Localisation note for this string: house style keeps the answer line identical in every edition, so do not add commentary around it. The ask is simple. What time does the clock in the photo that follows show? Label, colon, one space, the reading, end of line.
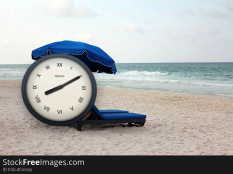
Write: 8:10
